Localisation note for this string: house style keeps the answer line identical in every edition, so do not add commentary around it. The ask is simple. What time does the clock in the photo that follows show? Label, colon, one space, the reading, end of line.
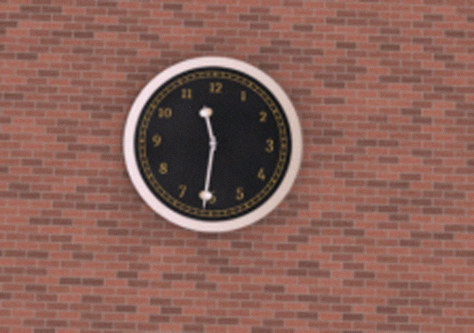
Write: 11:31
